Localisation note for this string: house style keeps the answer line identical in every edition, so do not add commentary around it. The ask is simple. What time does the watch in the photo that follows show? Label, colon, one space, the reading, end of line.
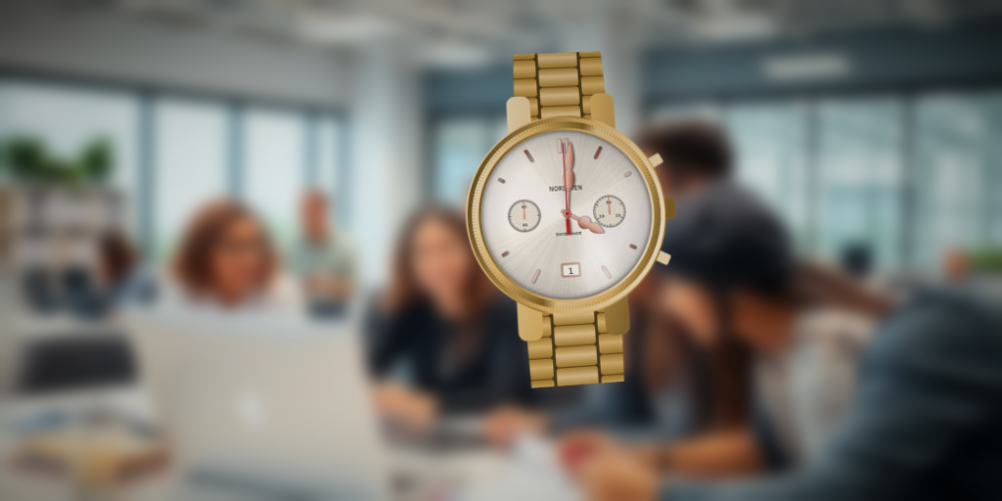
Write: 4:01
